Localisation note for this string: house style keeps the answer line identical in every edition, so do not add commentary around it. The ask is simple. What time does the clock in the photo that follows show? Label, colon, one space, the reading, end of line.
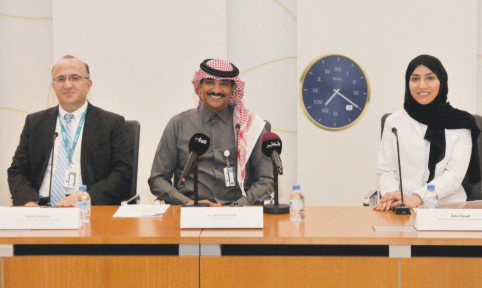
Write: 7:20
